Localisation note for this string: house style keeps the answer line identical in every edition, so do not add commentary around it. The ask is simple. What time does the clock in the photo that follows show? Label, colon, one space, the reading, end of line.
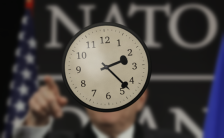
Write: 2:23
